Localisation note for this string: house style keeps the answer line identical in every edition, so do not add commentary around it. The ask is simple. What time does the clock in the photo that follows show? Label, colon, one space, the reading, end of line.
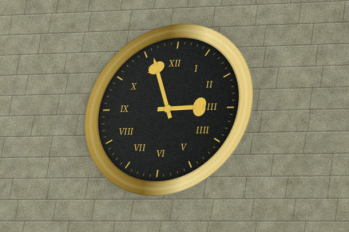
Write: 2:56
